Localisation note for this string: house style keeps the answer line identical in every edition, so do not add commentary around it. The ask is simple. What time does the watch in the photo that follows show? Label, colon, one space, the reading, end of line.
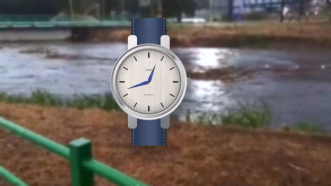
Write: 12:42
